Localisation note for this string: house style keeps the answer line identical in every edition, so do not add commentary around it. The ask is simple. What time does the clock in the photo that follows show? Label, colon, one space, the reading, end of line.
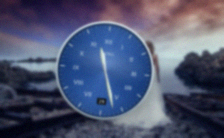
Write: 11:27
